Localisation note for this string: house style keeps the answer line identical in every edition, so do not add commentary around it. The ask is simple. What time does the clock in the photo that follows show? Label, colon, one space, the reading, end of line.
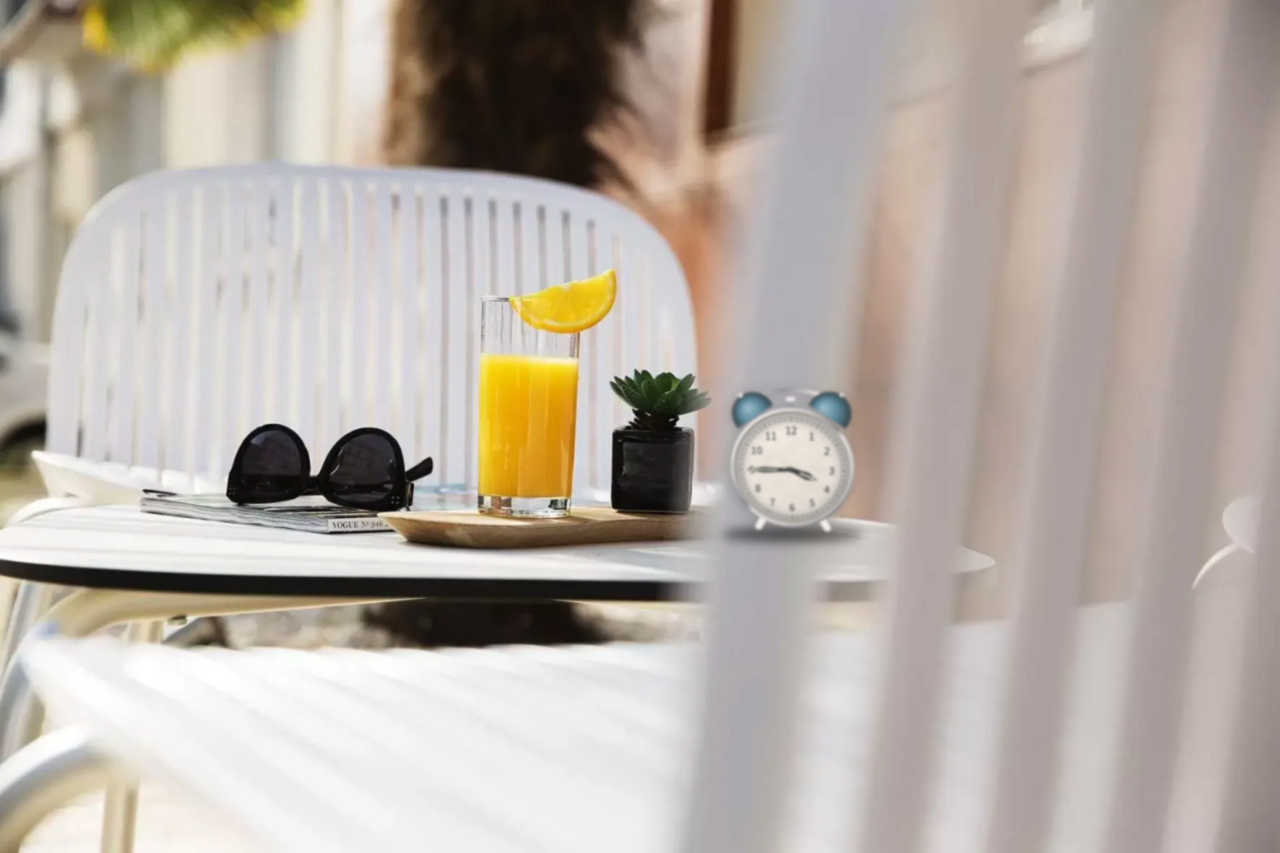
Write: 3:45
